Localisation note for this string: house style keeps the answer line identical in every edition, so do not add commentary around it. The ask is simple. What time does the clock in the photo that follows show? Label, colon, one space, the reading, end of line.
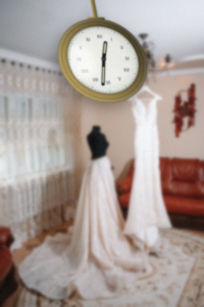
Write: 12:32
